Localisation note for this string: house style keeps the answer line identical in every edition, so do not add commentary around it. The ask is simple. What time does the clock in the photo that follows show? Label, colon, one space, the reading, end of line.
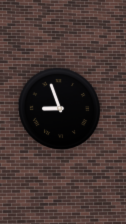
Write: 8:57
